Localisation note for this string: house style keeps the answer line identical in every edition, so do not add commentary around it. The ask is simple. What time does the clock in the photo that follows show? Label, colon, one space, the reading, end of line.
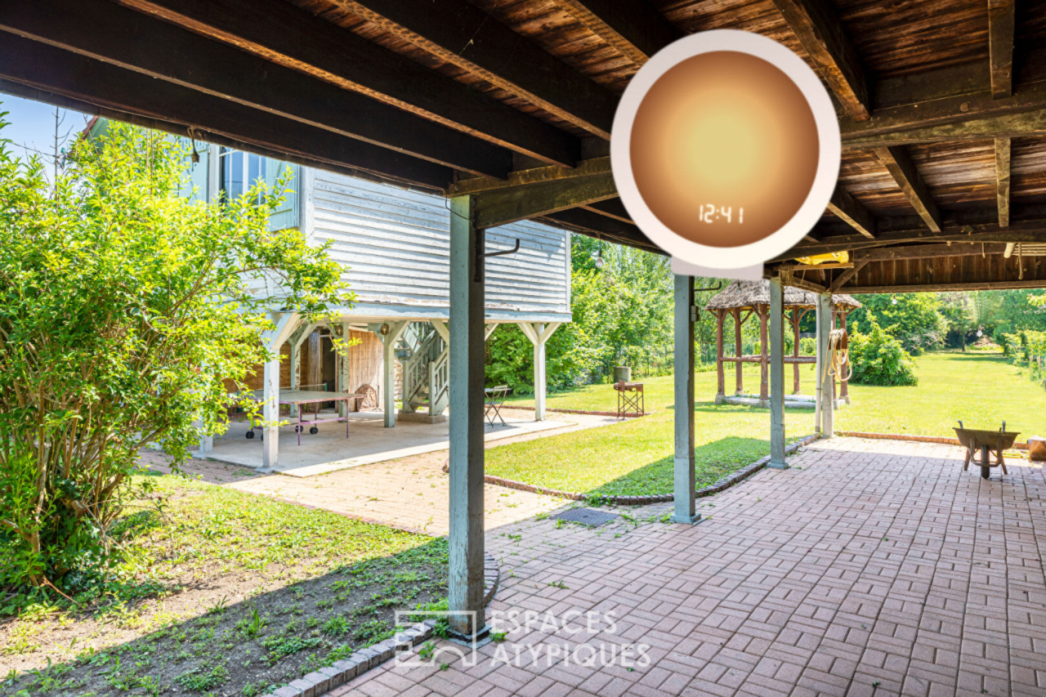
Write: 12:41
